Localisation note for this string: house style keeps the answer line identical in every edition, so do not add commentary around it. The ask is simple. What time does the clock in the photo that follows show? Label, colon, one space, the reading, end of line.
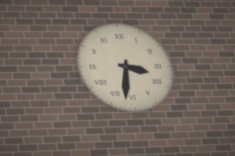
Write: 3:32
